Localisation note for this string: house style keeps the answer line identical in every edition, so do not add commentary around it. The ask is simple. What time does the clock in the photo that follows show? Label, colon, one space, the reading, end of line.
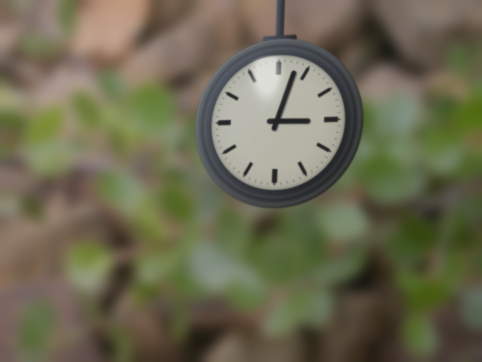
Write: 3:03
